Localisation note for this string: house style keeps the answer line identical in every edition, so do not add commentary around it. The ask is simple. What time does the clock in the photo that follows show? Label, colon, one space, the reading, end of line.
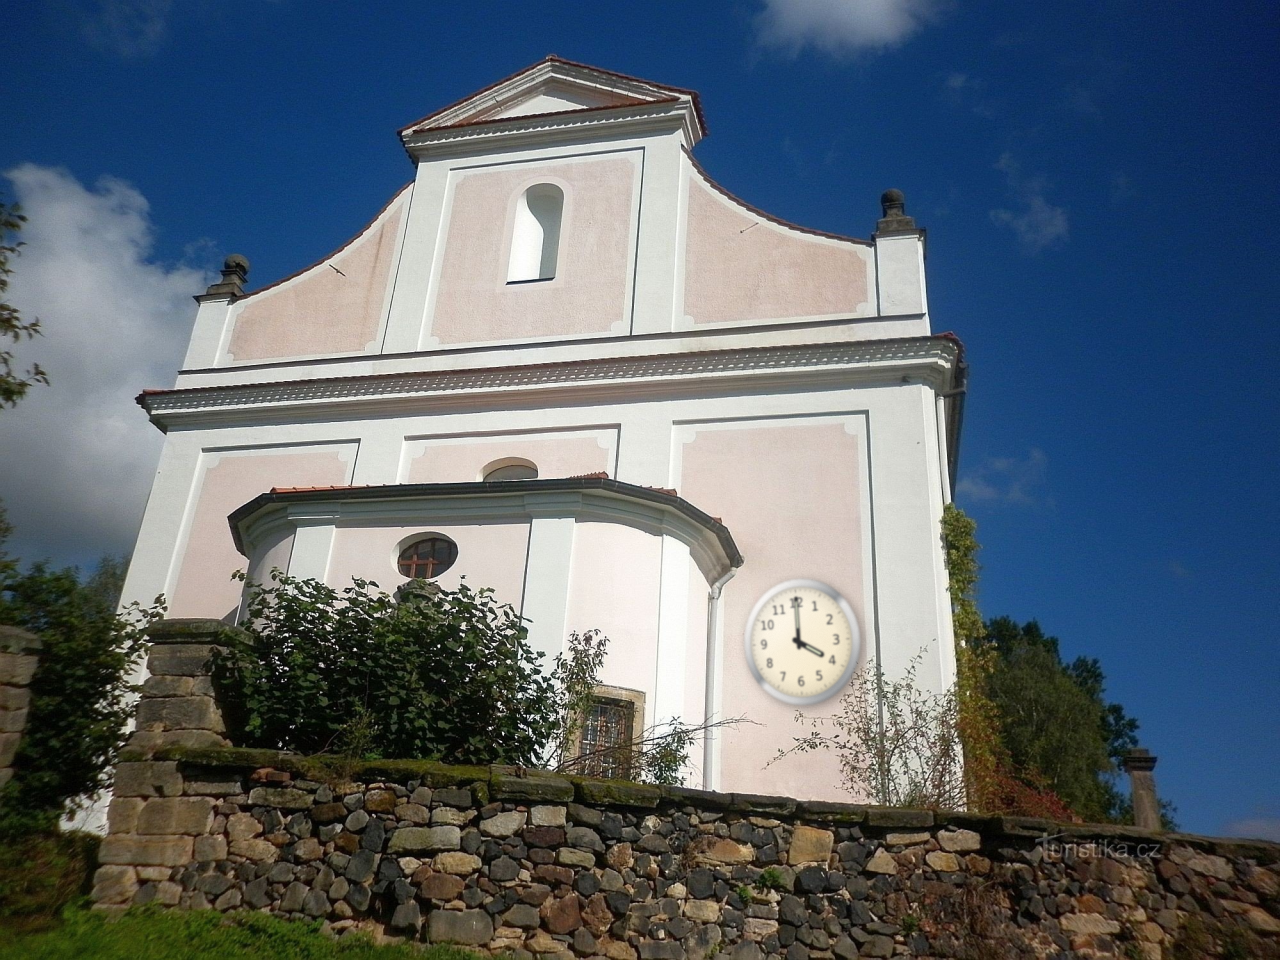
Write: 4:00
